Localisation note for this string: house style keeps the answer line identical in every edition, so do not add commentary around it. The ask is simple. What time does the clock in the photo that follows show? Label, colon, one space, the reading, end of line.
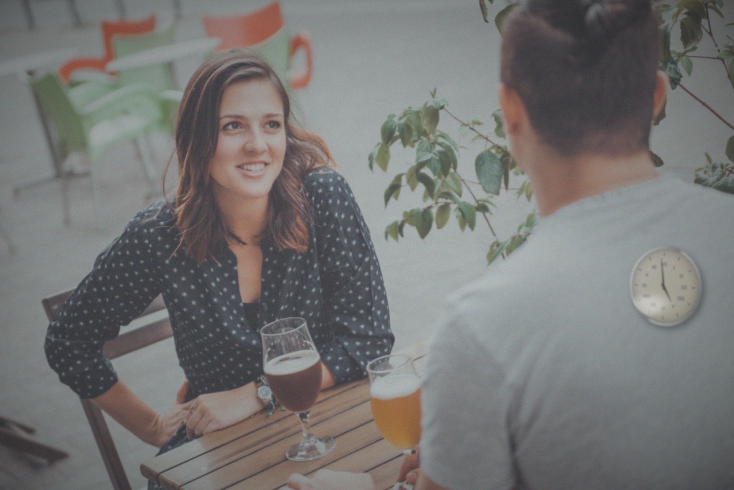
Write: 4:59
